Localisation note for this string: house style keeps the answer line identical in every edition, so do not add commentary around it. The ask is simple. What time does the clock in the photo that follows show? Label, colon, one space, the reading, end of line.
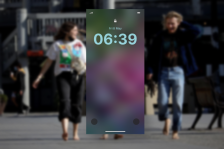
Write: 6:39
